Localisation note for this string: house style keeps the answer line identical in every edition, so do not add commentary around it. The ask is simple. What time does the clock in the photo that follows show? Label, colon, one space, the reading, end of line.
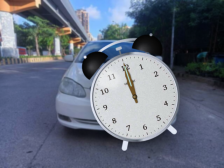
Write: 12:00
